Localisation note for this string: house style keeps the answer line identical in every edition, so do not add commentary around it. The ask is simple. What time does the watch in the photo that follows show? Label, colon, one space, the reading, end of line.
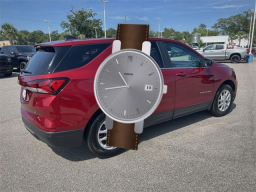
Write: 10:43
